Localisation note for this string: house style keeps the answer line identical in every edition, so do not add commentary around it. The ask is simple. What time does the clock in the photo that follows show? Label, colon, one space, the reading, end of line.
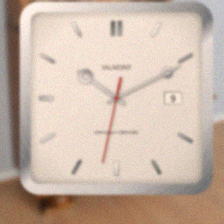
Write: 10:10:32
